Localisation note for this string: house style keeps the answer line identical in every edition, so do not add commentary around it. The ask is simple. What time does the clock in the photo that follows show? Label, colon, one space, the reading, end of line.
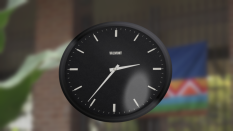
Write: 2:36
